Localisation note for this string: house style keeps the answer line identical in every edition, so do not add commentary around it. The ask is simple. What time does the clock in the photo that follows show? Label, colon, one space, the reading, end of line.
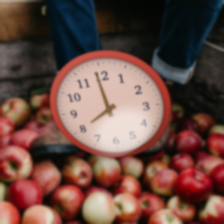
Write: 7:59
